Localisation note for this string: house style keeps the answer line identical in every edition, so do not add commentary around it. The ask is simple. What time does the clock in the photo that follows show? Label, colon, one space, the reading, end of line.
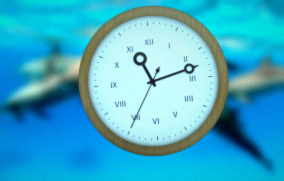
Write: 11:12:35
